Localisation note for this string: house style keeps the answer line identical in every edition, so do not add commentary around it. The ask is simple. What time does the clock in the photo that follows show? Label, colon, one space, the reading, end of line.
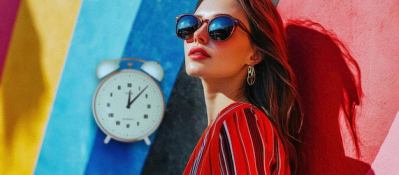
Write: 12:07
